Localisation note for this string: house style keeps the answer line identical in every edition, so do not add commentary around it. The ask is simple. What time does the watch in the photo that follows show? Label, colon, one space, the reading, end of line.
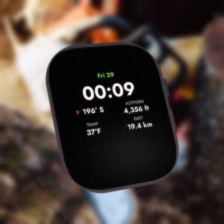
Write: 0:09
